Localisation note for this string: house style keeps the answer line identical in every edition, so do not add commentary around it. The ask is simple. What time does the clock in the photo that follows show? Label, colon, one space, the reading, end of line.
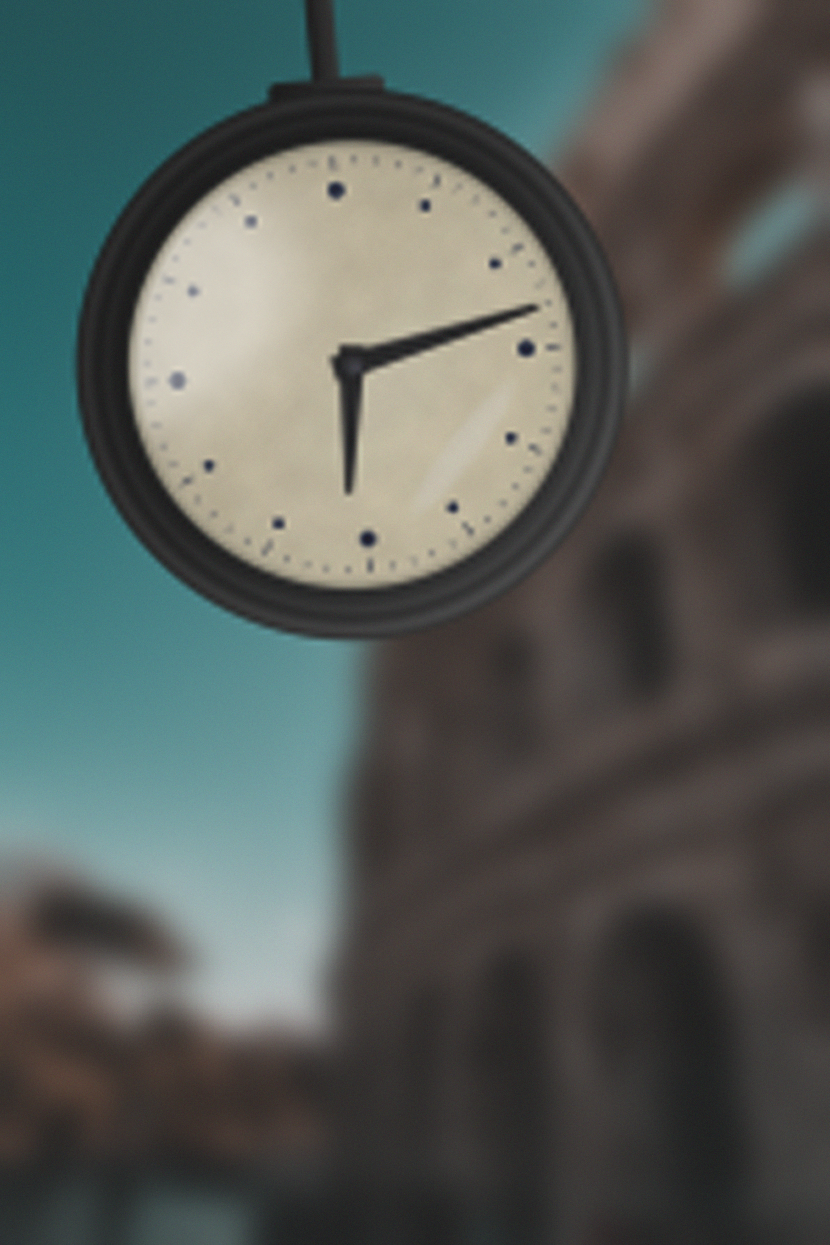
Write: 6:13
